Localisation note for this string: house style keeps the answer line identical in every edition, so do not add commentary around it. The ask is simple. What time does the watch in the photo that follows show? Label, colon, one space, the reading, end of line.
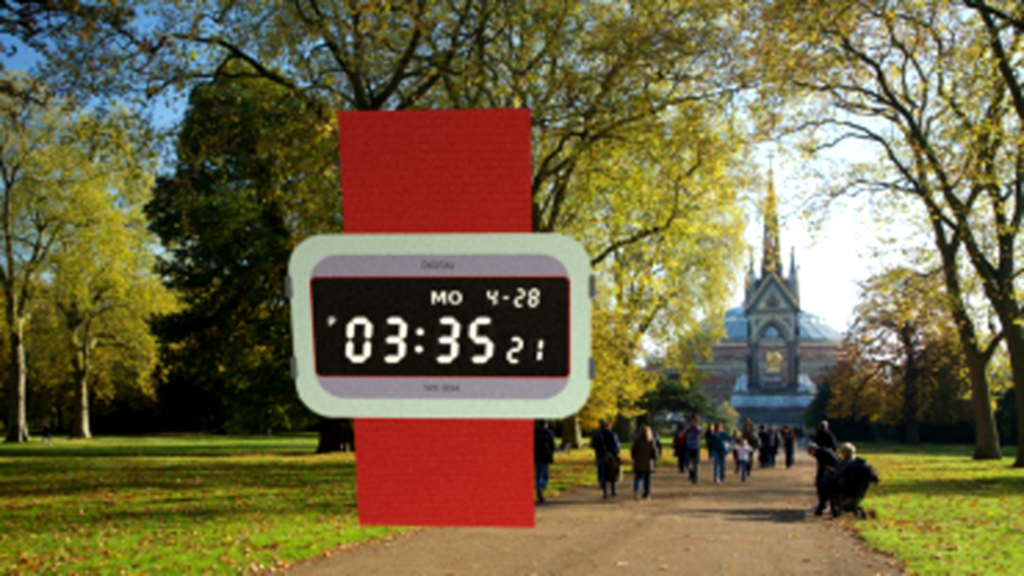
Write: 3:35:21
